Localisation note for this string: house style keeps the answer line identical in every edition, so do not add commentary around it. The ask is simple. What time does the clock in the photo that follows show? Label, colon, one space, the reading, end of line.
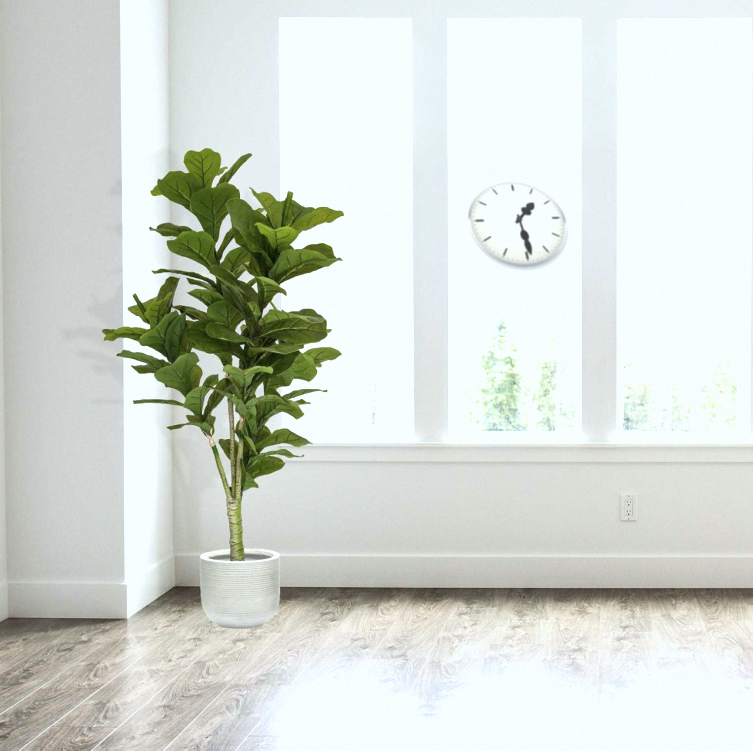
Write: 1:29
